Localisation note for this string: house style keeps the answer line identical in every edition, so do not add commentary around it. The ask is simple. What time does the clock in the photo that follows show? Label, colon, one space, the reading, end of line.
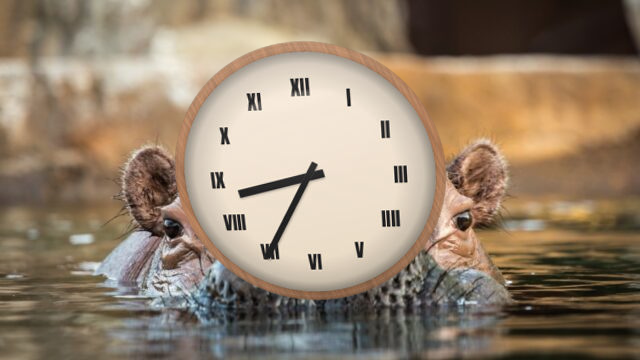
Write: 8:35
